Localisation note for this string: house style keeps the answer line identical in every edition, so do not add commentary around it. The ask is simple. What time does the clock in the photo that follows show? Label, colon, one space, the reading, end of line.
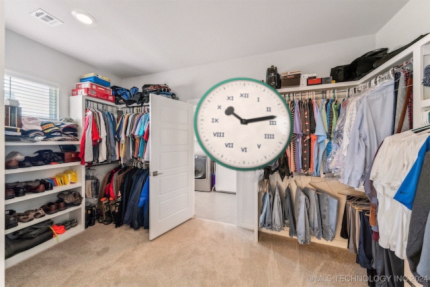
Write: 10:13
